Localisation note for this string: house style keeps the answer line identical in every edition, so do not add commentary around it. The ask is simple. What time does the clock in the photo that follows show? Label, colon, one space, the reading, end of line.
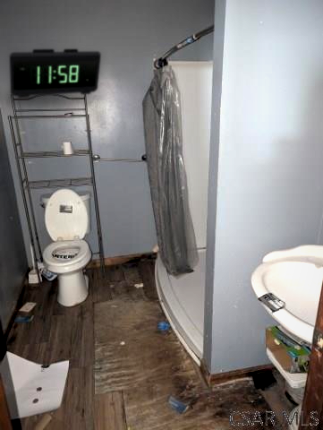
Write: 11:58
